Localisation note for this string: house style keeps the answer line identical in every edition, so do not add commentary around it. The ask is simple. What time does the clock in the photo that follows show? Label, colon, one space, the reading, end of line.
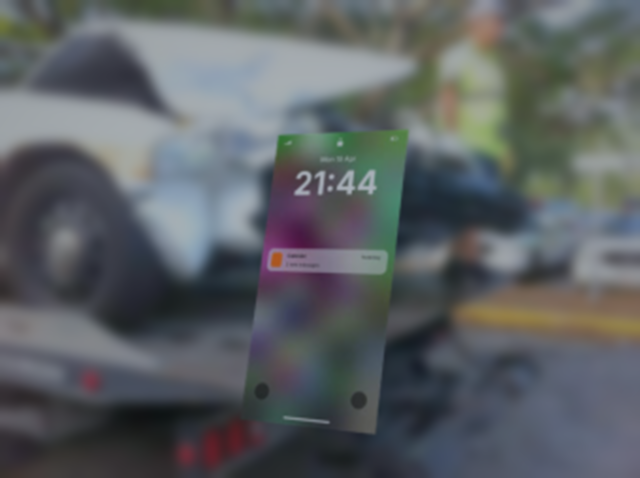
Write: 21:44
